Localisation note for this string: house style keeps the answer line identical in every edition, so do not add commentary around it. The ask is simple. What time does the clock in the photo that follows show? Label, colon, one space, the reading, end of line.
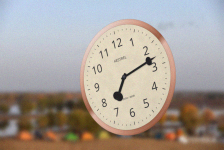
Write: 7:13
